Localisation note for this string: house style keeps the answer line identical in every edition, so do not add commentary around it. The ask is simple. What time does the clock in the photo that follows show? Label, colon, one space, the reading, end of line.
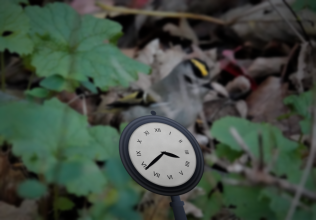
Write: 3:39
